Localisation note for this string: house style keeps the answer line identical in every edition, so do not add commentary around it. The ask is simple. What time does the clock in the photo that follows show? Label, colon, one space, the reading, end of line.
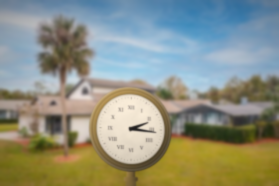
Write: 2:16
